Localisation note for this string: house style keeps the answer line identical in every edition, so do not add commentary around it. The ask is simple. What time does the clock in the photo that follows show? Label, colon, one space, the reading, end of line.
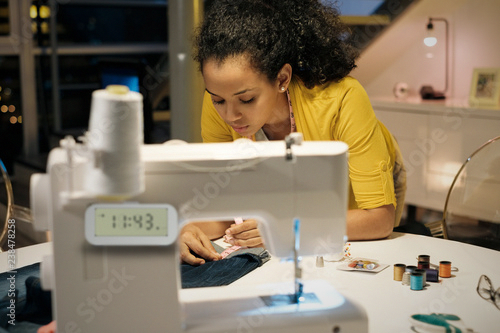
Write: 11:43
